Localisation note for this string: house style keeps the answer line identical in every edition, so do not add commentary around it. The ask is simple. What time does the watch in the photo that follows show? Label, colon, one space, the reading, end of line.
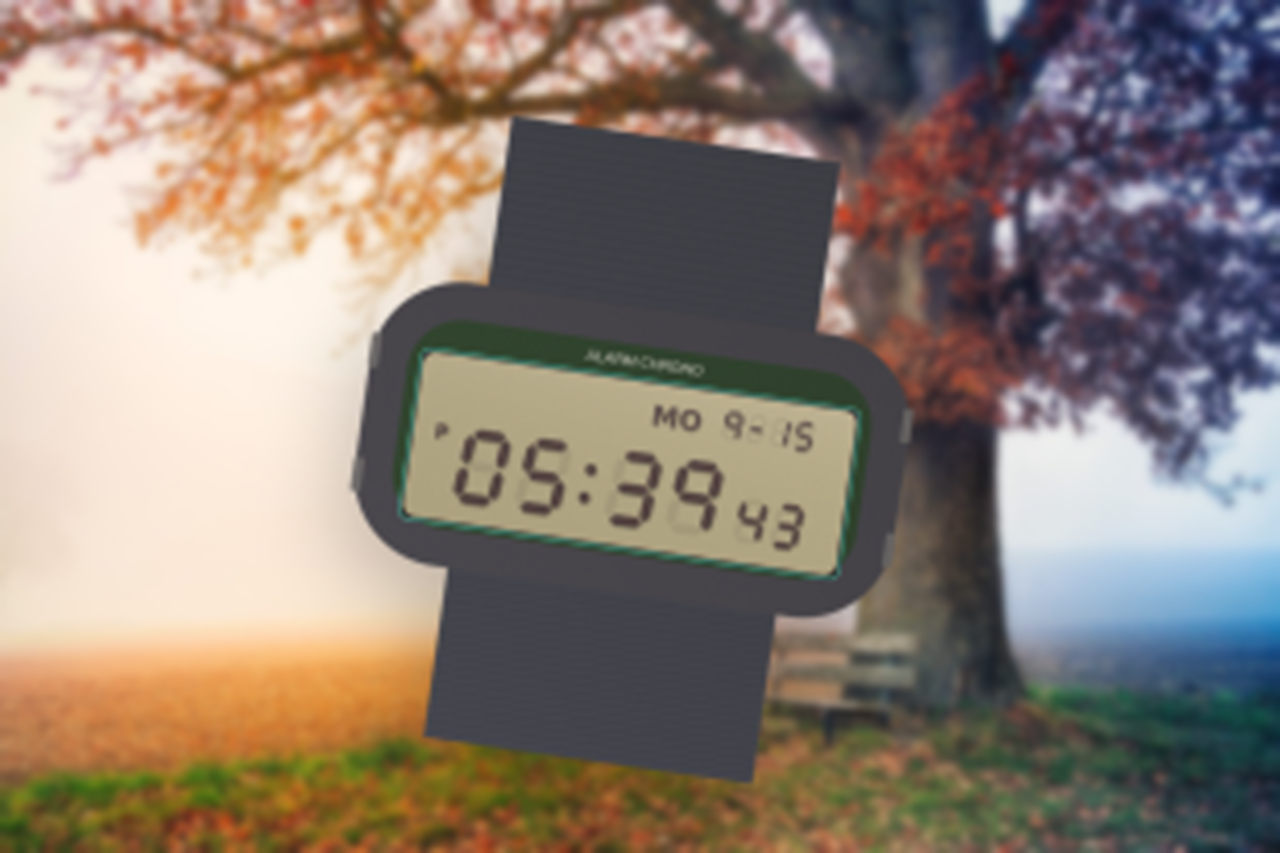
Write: 5:39:43
